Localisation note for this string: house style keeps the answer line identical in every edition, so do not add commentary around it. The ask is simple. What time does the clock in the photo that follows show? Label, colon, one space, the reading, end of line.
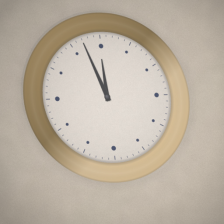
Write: 11:57
